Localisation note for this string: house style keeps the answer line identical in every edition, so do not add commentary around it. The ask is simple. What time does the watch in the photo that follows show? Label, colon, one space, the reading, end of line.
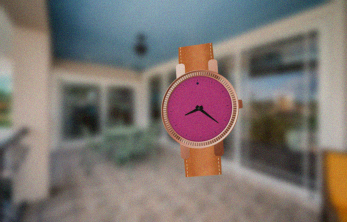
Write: 8:22
